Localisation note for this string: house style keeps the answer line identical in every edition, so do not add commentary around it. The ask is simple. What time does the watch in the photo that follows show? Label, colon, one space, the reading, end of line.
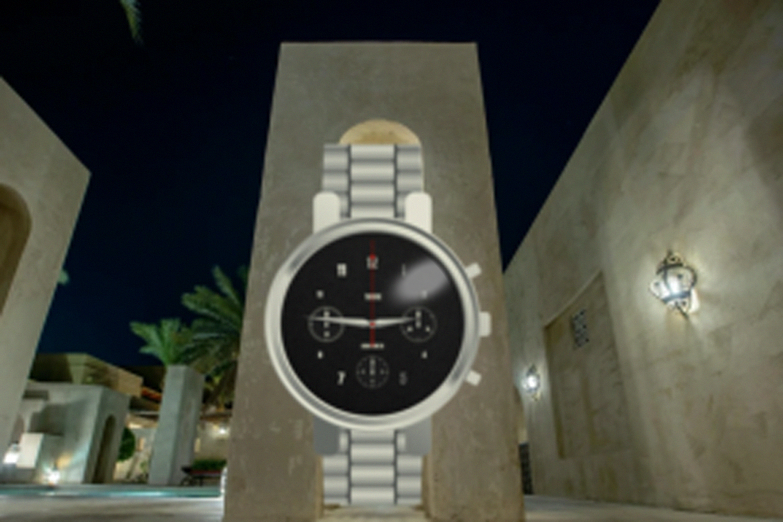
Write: 2:46
